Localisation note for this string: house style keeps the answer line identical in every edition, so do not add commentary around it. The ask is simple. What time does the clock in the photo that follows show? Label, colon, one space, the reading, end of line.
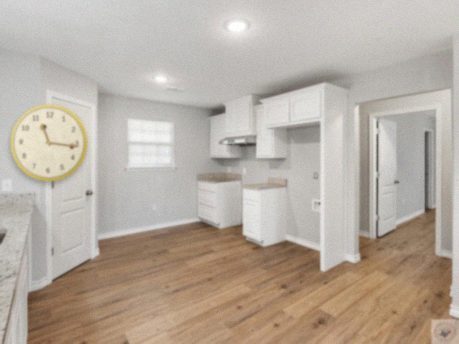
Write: 11:16
